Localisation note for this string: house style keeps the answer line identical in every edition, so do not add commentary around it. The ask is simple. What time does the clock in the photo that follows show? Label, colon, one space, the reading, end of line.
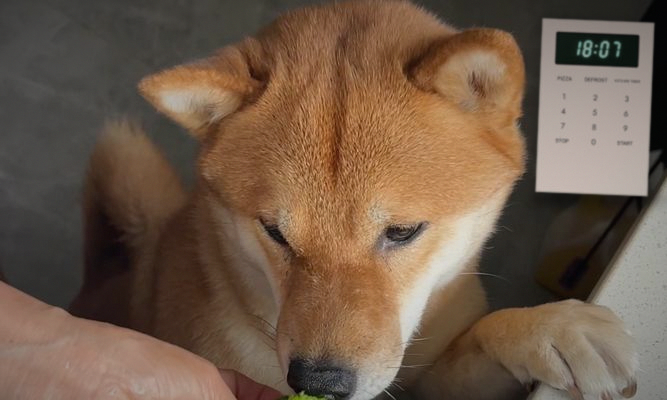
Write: 18:07
